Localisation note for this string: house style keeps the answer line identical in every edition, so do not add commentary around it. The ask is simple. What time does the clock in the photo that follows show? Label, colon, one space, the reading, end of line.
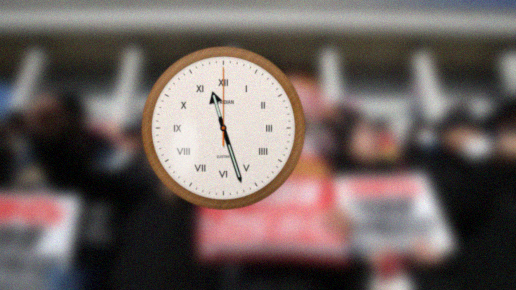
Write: 11:27:00
